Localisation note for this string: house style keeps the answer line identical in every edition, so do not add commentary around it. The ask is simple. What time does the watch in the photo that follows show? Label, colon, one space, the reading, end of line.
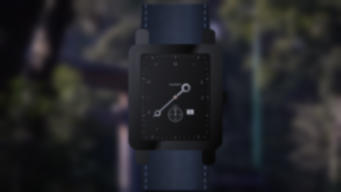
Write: 1:38
